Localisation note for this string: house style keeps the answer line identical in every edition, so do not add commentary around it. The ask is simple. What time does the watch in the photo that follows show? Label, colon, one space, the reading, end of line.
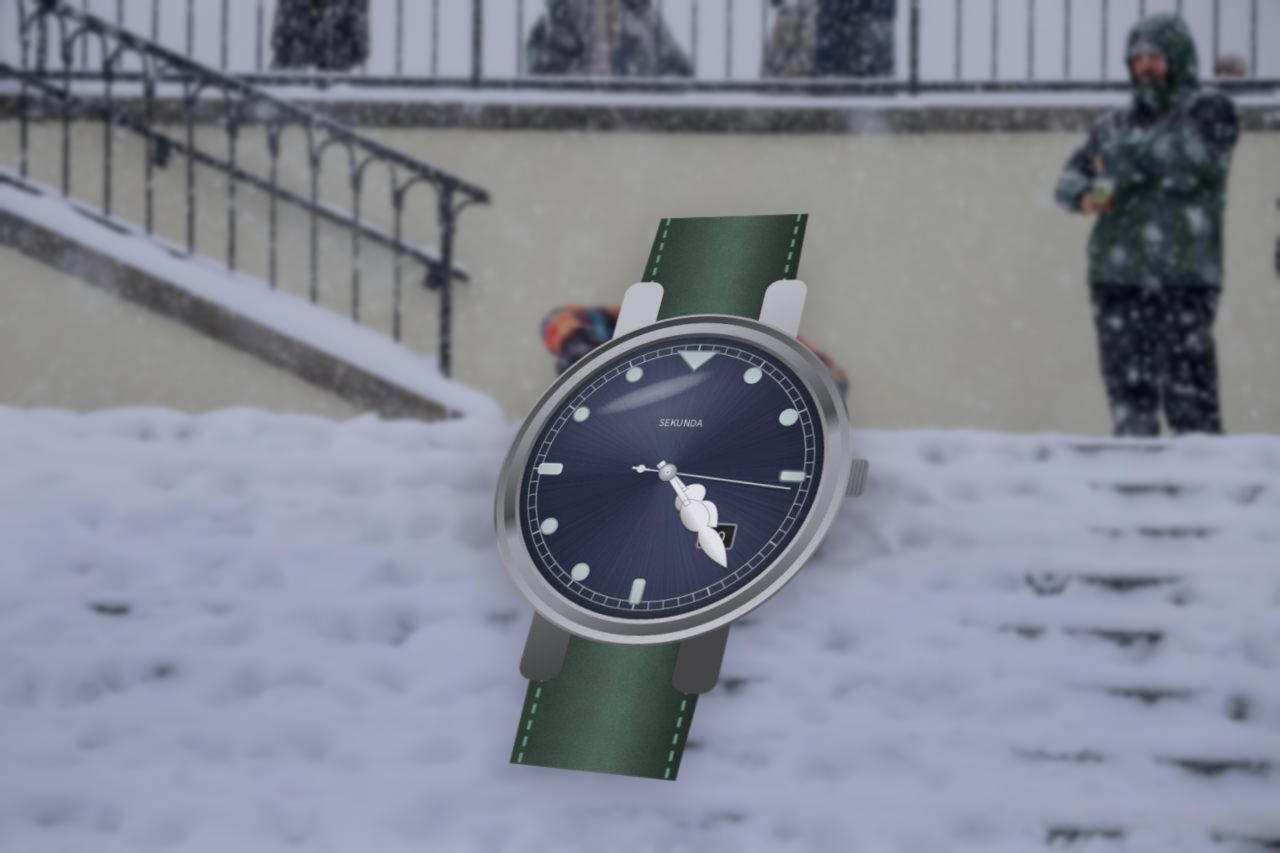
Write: 4:23:16
